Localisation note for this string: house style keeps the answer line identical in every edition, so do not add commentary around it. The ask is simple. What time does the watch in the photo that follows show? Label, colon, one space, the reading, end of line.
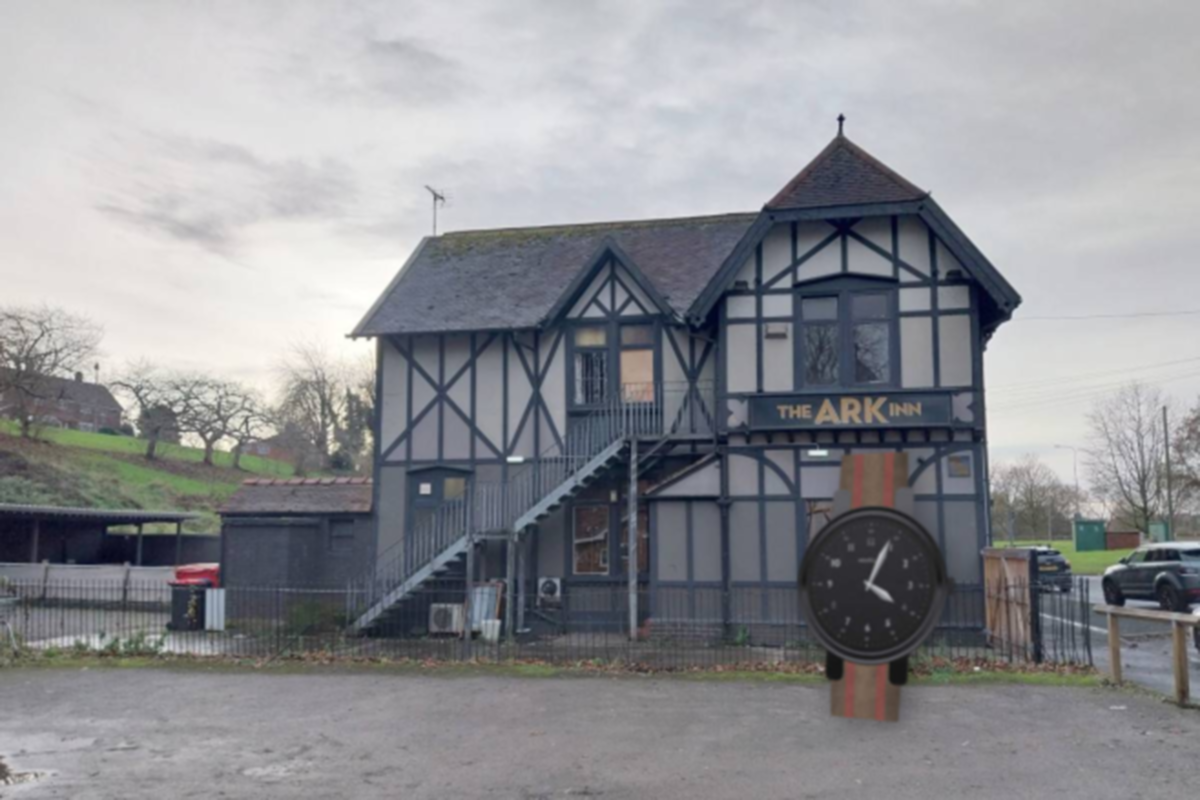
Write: 4:04
